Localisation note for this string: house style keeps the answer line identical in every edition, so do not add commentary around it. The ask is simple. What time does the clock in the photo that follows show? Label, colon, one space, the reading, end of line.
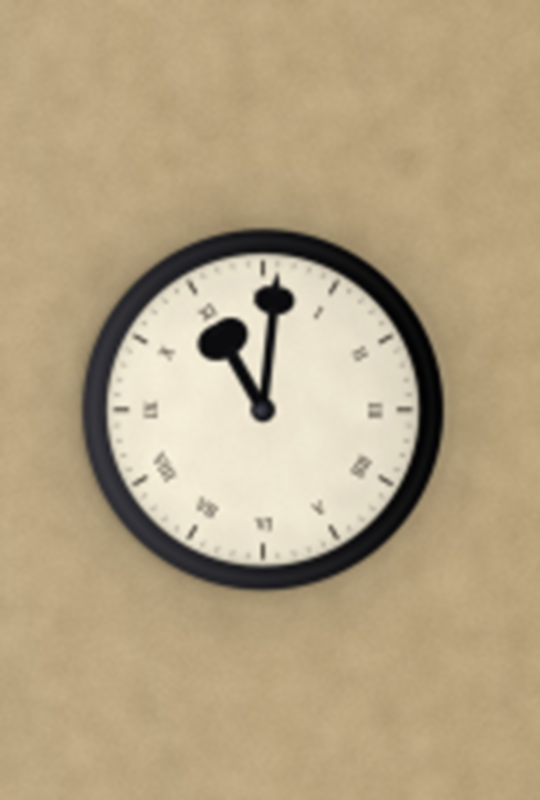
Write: 11:01
